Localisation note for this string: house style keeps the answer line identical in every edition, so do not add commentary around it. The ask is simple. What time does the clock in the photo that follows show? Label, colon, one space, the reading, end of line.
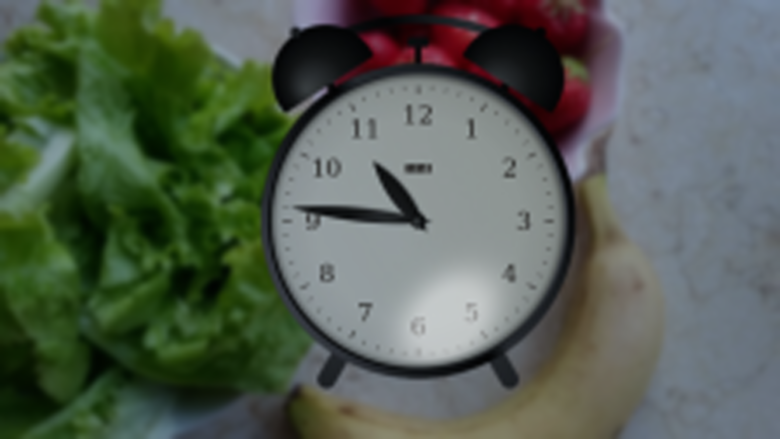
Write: 10:46
